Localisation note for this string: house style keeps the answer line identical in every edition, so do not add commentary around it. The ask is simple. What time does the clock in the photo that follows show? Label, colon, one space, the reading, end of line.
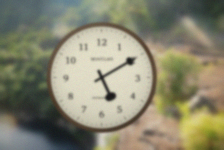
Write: 5:10
